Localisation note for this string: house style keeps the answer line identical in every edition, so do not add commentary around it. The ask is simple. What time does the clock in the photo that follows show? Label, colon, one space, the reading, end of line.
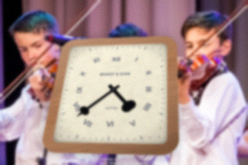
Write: 4:38
